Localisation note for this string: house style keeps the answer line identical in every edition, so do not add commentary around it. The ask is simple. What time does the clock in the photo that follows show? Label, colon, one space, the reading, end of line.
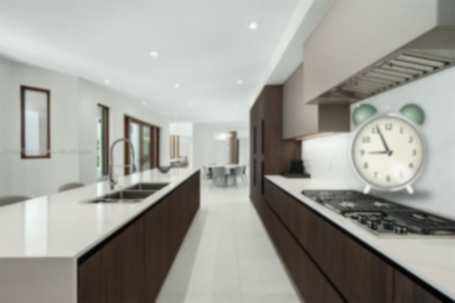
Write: 8:56
